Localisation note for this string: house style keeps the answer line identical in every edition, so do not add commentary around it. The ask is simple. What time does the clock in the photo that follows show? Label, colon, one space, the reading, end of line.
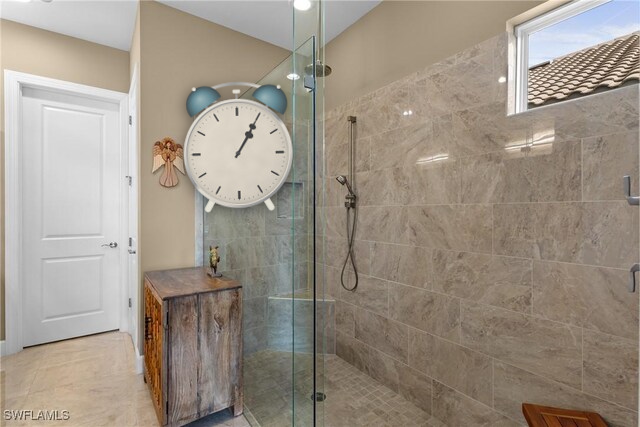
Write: 1:05
